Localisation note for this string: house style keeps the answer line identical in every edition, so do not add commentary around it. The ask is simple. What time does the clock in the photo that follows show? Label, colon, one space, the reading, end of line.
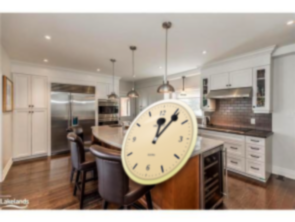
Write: 12:06
